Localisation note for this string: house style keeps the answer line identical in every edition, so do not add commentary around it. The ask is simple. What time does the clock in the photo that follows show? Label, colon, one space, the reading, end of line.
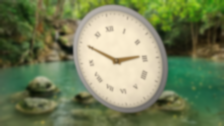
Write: 2:50
